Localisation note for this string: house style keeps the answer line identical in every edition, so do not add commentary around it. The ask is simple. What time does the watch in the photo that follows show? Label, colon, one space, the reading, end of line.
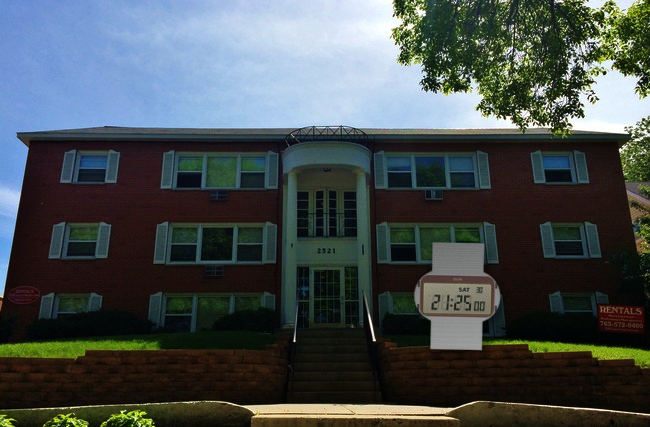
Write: 21:25:00
